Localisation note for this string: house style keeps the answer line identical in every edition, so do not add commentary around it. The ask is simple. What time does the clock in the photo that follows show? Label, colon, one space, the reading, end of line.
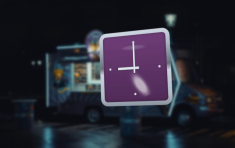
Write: 9:00
